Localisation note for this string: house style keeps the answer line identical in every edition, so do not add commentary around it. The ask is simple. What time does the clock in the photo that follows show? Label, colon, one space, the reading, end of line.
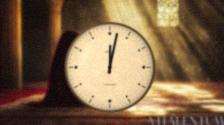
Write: 12:02
